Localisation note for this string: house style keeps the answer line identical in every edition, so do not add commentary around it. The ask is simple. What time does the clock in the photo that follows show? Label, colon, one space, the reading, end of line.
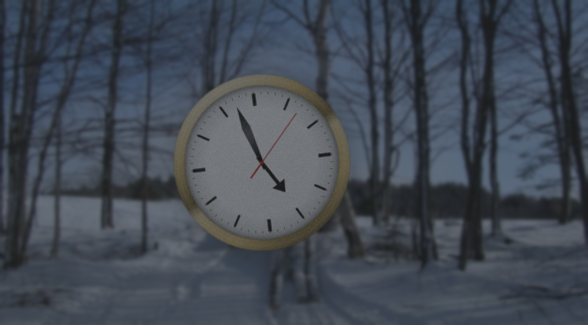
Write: 4:57:07
